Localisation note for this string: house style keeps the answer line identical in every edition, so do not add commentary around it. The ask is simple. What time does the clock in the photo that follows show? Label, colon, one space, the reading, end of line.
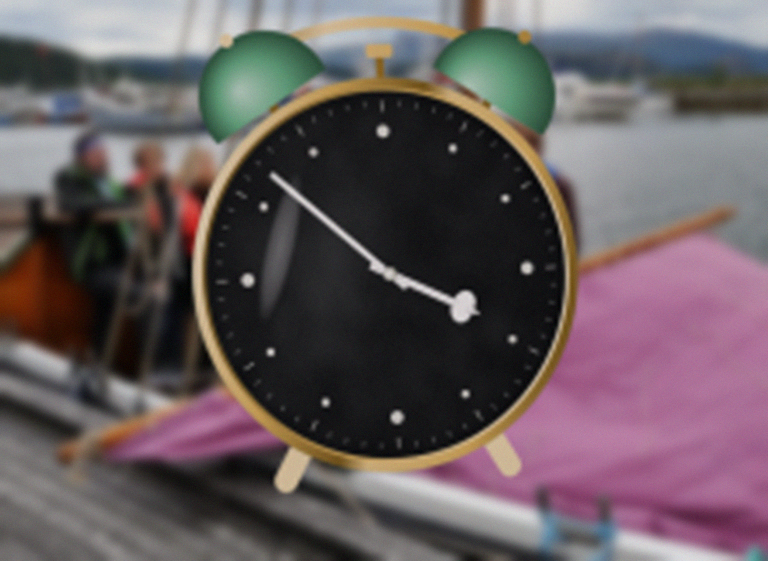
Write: 3:52
